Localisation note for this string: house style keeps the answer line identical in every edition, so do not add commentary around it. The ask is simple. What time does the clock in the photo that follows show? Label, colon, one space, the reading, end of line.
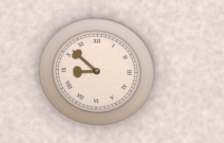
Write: 8:52
